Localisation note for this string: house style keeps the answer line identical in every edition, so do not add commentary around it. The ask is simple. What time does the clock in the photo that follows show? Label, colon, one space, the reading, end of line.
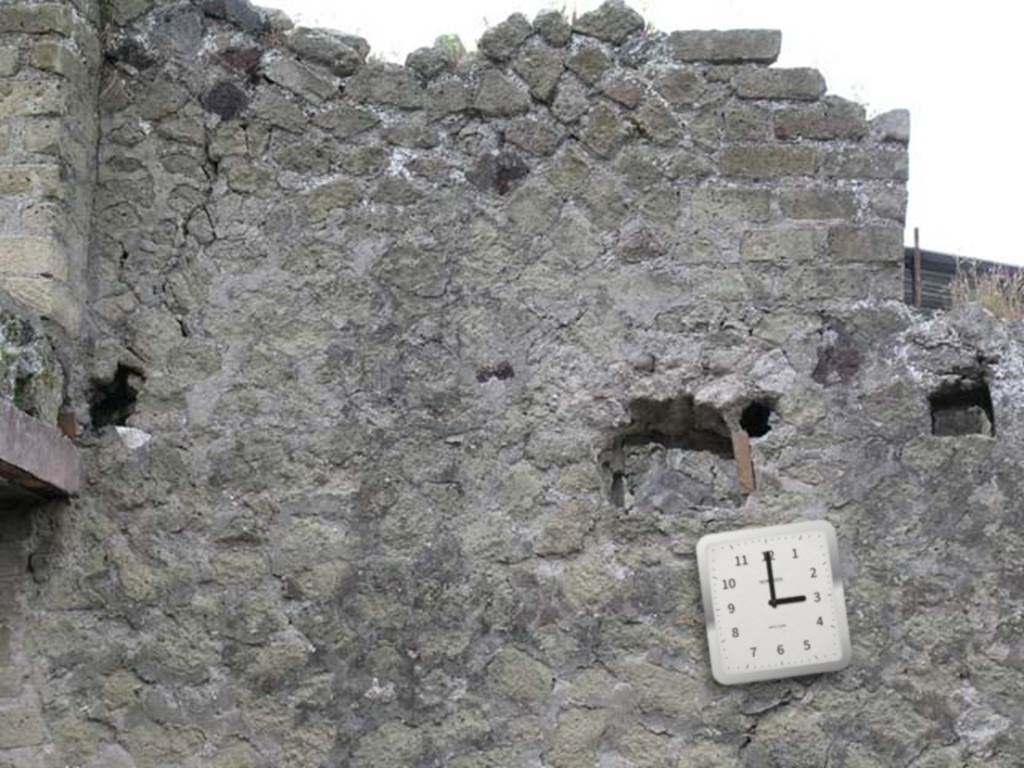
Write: 3:00
